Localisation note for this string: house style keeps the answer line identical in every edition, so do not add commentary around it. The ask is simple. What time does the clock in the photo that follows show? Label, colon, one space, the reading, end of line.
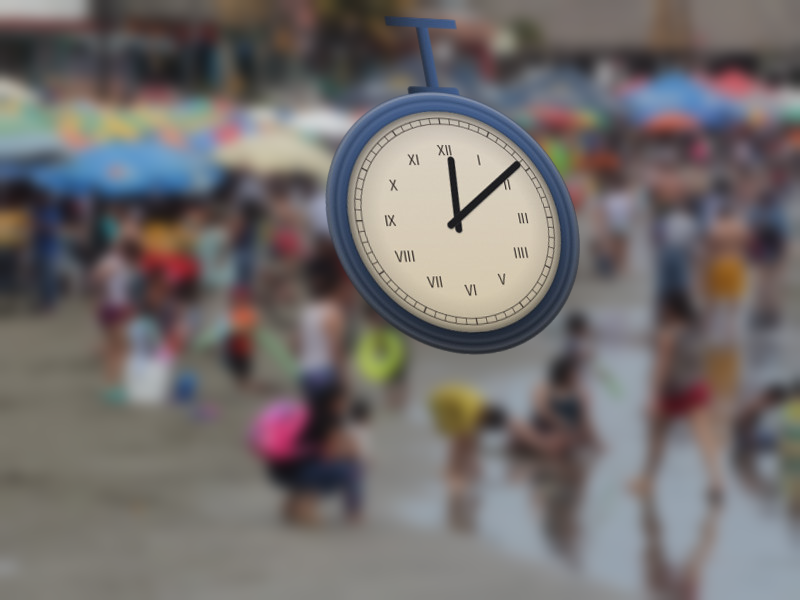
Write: 12:09
